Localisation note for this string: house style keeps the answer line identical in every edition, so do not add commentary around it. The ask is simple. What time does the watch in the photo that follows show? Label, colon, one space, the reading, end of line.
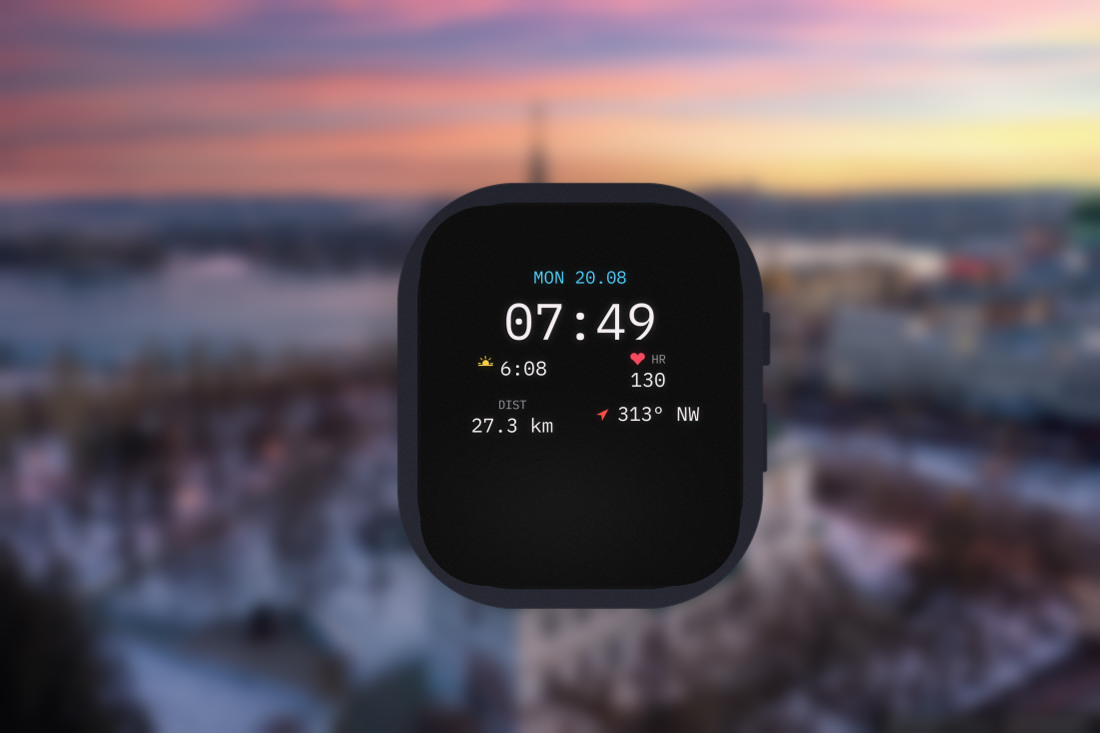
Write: 7:49
